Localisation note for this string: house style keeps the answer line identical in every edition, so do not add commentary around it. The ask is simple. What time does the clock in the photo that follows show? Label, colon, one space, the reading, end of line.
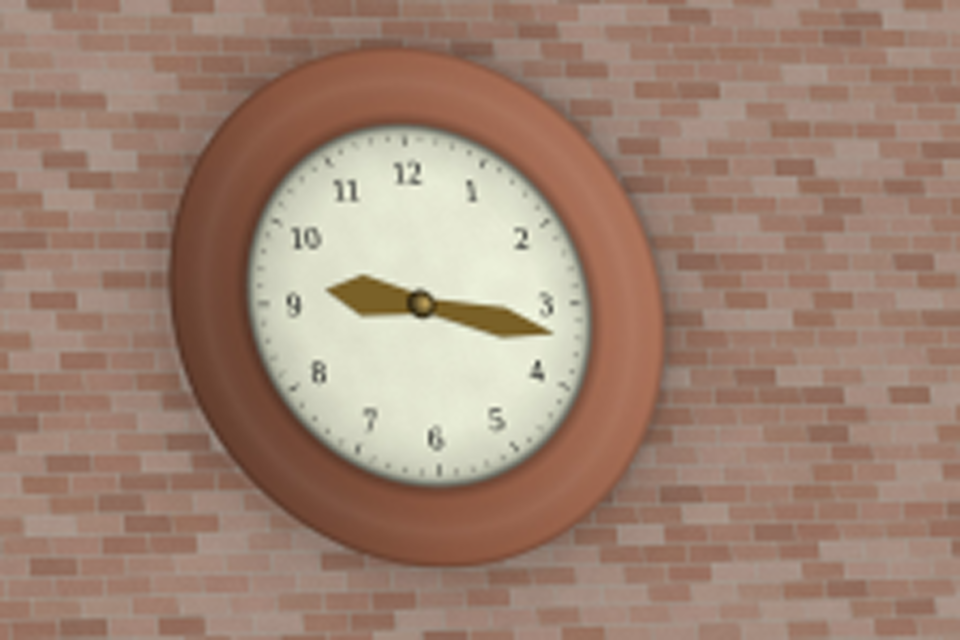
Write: 9:17
